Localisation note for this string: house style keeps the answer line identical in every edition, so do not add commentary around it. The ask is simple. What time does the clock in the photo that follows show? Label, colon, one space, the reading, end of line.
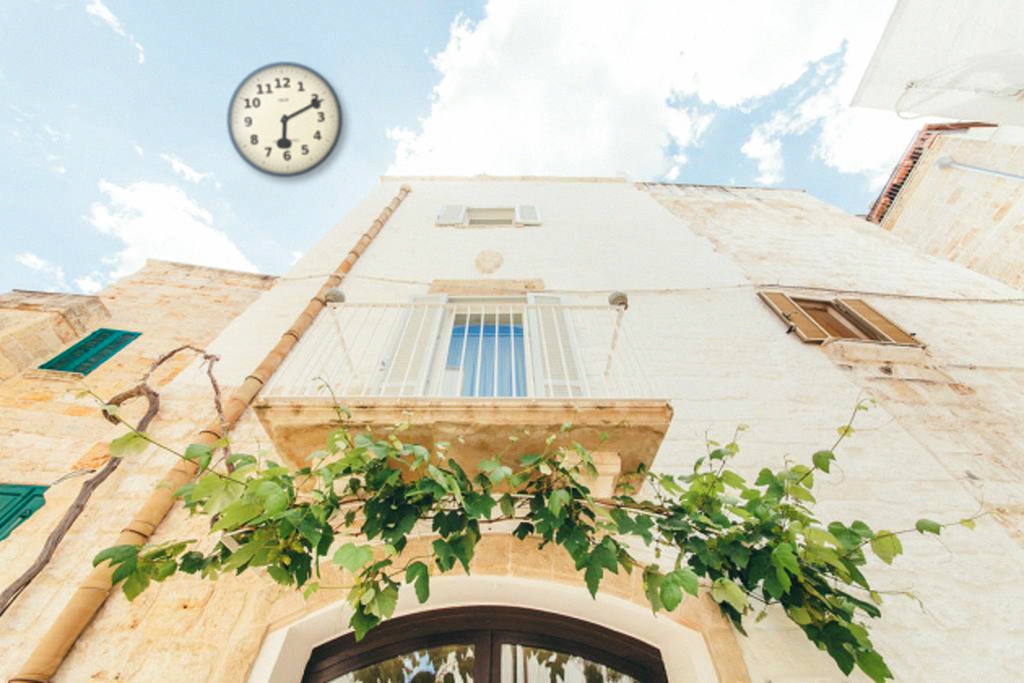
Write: 6:11
